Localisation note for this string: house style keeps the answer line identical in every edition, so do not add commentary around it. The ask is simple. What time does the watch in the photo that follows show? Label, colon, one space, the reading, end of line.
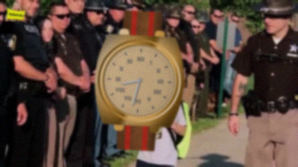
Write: 8:32
